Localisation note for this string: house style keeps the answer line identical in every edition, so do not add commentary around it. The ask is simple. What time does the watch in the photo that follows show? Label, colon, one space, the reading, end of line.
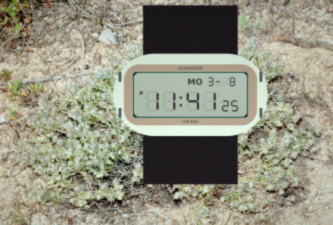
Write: 11:41:25
